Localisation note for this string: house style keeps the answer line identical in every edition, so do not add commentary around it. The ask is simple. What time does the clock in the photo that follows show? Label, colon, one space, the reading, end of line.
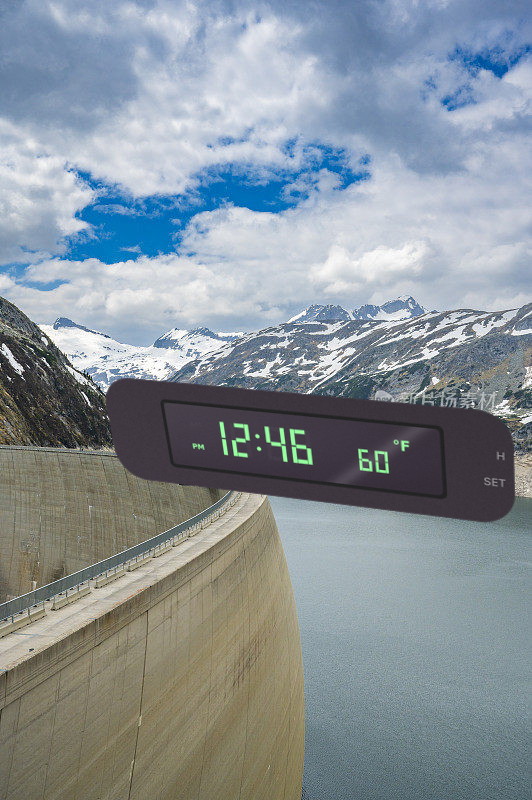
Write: 12:46
